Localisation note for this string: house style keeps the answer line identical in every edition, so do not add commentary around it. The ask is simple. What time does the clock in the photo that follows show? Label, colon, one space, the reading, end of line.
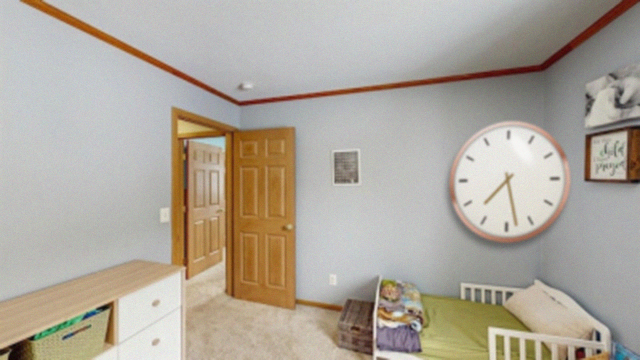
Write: 7:28
